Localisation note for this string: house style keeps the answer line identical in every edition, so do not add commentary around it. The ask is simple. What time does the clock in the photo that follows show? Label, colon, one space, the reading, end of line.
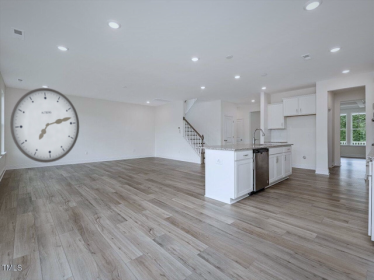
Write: 7:13
